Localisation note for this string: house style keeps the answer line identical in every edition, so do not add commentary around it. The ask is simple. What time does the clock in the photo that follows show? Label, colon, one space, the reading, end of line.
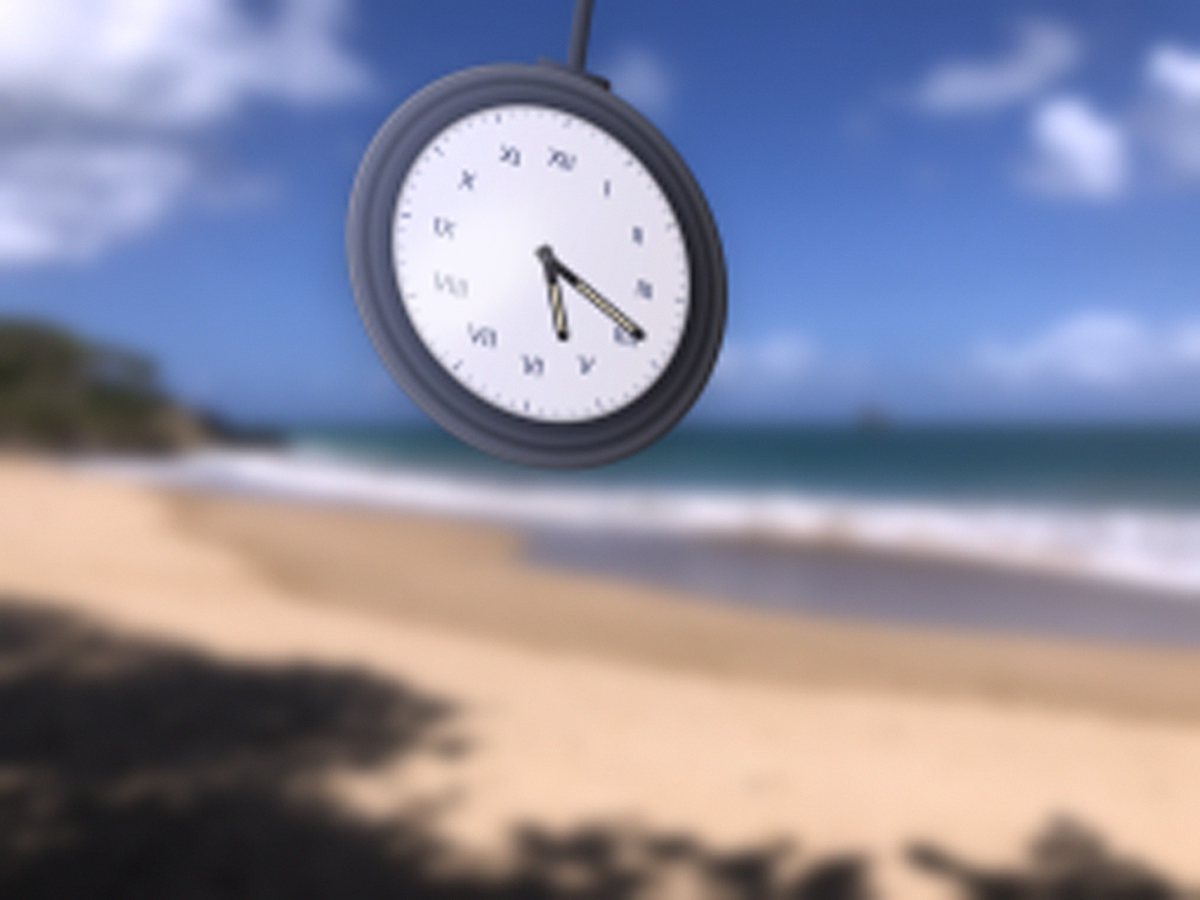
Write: 5:19
